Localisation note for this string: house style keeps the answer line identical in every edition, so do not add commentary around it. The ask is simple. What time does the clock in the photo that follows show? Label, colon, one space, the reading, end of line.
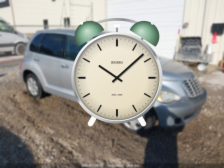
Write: 10:08
